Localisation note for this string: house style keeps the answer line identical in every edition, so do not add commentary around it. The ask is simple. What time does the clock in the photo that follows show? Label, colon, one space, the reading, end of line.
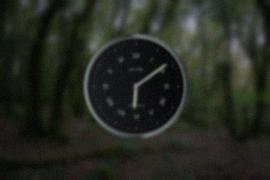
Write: 6:09
